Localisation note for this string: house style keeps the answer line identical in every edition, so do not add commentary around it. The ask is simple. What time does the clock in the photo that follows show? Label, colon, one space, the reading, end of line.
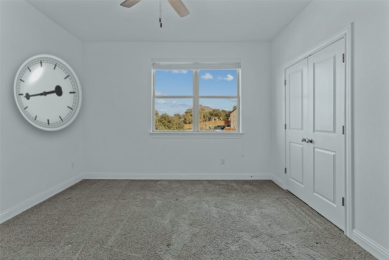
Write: 2:44
